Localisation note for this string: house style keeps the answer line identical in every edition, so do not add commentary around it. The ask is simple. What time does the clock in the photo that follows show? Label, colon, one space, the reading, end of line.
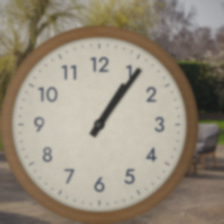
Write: 1:06
